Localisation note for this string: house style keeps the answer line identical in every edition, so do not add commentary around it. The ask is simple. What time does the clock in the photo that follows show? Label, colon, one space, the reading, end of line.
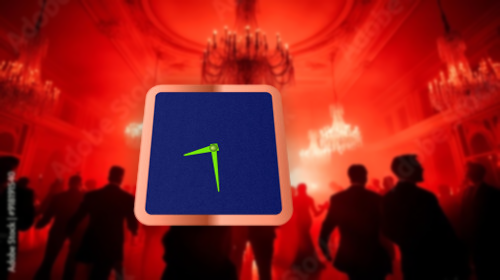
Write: 8:29
